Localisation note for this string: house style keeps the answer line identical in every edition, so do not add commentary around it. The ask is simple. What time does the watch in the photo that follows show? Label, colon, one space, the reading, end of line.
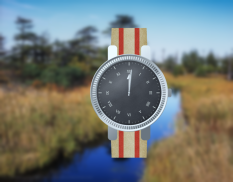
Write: 12:01
